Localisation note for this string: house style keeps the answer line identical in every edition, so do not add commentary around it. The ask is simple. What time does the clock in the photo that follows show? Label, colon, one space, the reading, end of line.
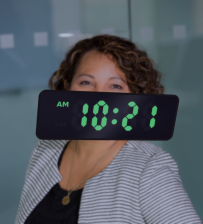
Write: 10:21
